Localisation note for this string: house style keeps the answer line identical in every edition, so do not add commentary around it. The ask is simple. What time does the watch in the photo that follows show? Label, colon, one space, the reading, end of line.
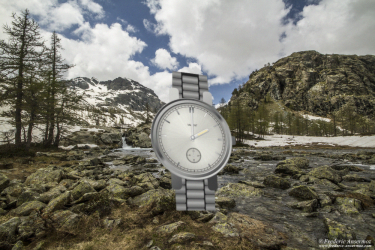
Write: 2:00
